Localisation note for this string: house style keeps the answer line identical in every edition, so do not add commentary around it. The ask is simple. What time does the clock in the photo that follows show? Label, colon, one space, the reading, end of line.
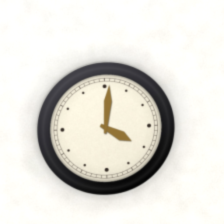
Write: 4:01
